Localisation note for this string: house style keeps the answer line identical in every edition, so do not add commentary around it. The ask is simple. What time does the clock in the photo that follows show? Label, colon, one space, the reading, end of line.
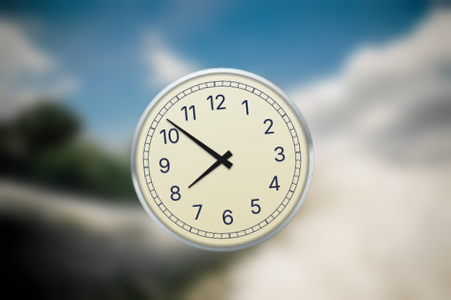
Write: 7:52
